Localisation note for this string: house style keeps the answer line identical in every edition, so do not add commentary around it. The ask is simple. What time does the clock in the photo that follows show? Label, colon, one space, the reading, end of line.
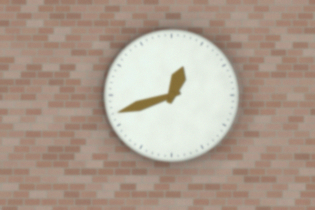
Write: 12:42
